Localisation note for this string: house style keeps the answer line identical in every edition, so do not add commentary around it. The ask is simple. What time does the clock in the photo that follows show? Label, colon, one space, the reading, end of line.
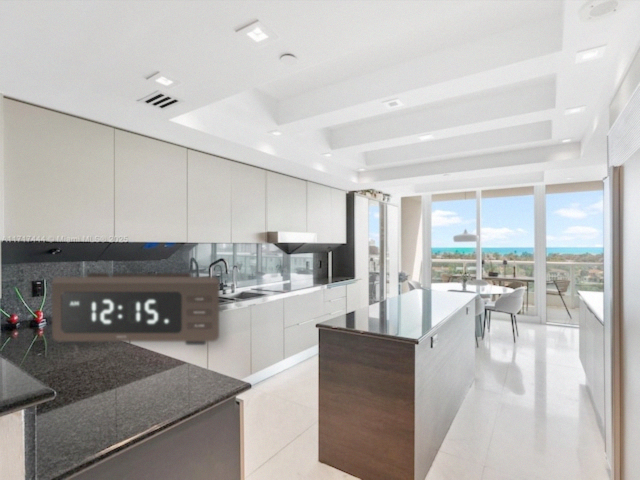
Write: 12:15
